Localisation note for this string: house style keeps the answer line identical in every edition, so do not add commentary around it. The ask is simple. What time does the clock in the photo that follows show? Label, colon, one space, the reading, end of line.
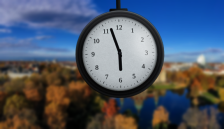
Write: 5:57
